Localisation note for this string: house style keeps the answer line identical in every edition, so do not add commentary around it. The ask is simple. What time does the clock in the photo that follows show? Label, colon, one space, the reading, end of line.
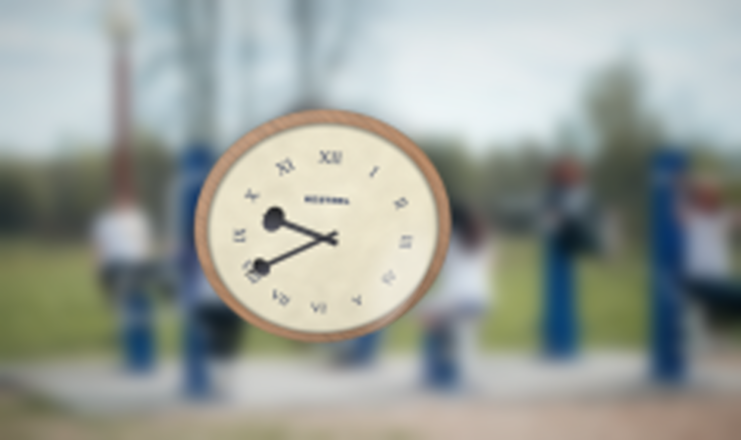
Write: 9:40
